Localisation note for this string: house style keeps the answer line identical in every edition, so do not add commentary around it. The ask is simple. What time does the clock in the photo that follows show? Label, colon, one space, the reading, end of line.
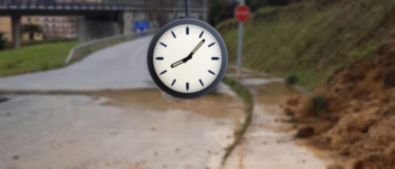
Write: 8:07
